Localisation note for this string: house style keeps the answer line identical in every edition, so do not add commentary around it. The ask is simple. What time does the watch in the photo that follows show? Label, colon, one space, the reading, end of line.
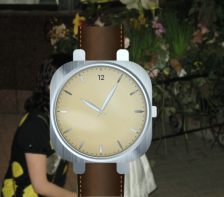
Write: 10:05
